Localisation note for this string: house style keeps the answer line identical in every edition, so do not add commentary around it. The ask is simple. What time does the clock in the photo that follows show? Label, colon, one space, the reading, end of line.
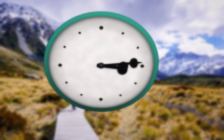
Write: 3:14
